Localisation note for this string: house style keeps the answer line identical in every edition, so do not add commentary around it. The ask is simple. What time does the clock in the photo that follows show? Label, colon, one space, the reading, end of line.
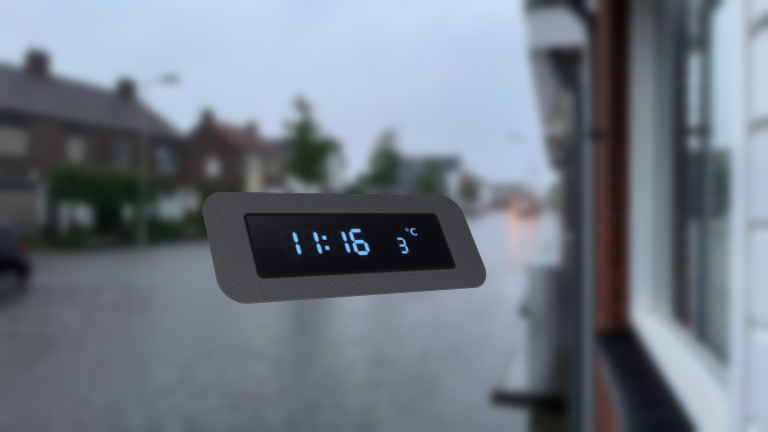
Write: 11:16
